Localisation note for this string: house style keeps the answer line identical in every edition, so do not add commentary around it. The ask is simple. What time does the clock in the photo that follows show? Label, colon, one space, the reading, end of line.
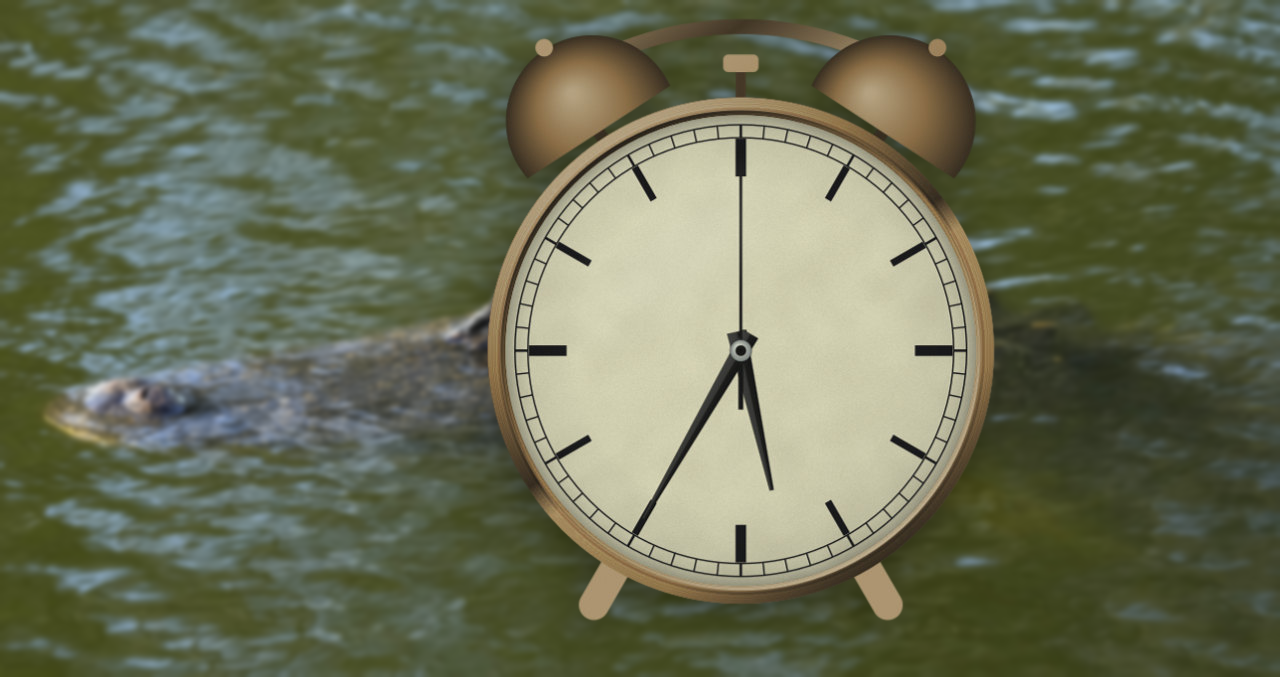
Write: 5:35:00
